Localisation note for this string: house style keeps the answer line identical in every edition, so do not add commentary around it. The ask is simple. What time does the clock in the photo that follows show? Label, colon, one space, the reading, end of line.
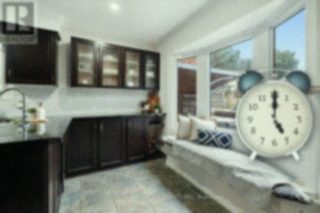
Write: 5:00
